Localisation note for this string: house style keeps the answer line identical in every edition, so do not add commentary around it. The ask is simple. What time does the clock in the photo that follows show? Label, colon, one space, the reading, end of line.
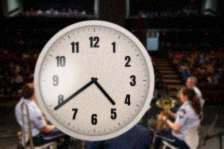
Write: 4:39
